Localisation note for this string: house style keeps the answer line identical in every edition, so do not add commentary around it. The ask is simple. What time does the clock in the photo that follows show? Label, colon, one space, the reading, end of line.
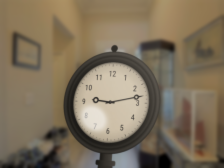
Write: 9:13
